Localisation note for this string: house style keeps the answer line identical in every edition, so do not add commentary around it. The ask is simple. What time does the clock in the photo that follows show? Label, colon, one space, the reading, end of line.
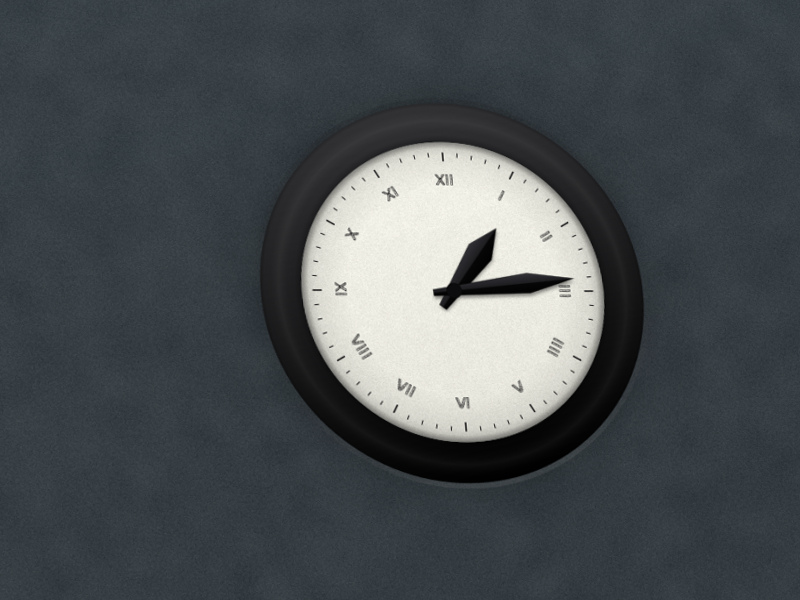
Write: 1:14
